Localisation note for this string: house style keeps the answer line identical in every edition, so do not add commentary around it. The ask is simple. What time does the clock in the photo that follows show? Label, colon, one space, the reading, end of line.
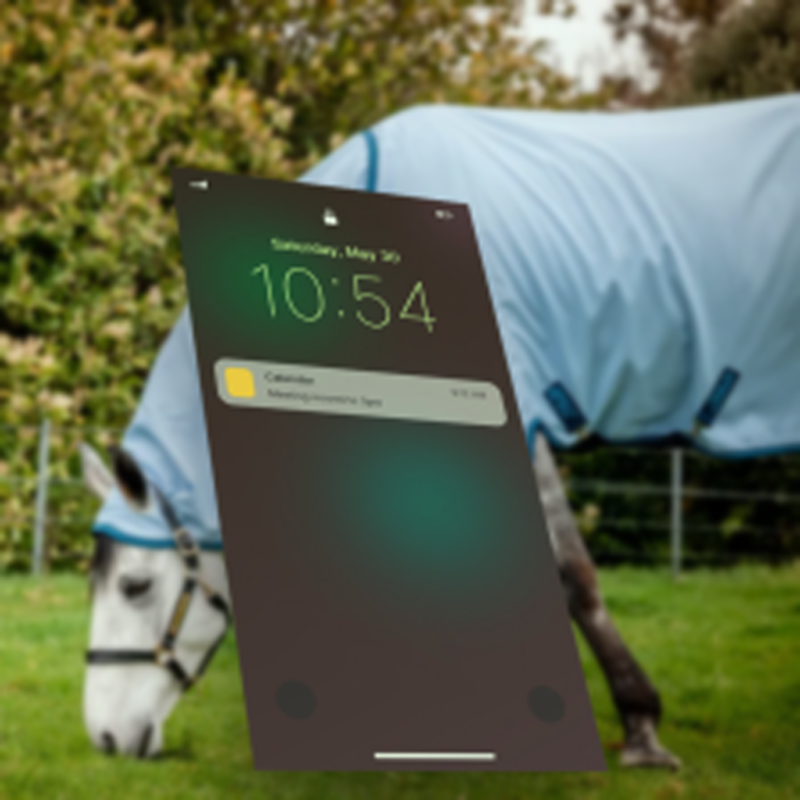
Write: 10:54
